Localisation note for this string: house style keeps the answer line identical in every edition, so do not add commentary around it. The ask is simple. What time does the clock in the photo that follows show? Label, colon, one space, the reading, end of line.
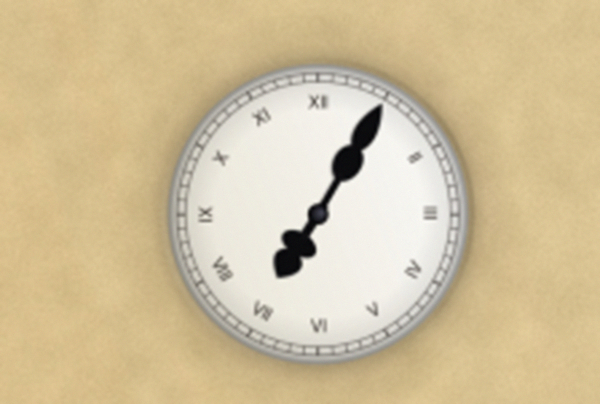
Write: 7:05
